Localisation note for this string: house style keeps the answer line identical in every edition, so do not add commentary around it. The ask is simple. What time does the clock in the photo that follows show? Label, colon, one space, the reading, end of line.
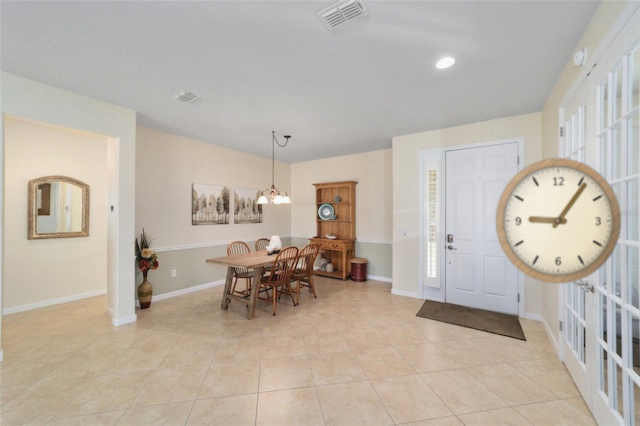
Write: 9:06
